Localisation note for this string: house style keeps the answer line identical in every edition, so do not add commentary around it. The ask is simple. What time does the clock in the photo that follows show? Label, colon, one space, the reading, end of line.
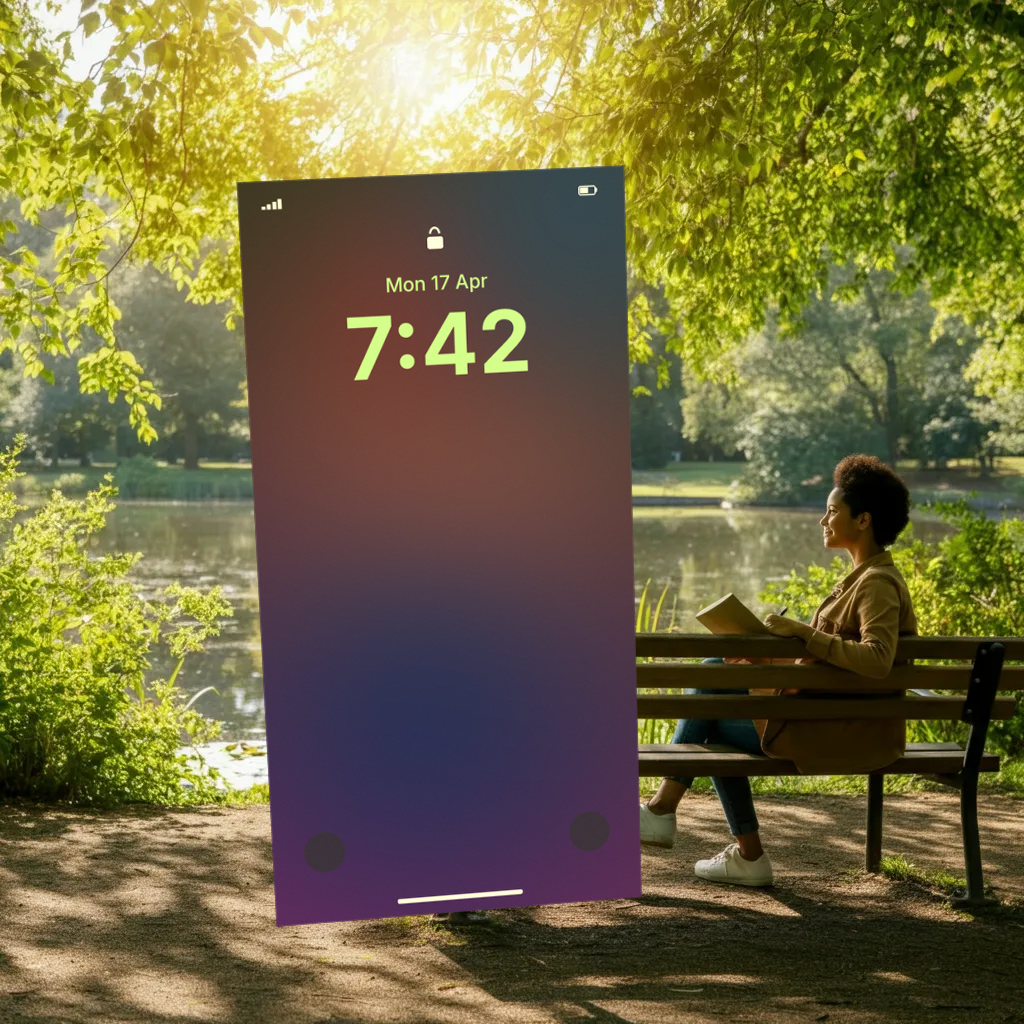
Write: 7:42
